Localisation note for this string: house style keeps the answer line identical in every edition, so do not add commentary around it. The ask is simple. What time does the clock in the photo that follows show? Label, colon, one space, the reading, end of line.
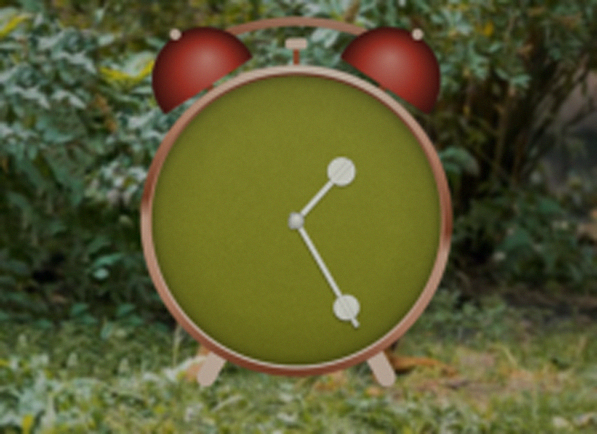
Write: 1:25
